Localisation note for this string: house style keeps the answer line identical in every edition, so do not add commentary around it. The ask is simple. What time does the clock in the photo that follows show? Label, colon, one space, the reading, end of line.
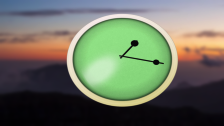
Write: 1:17
